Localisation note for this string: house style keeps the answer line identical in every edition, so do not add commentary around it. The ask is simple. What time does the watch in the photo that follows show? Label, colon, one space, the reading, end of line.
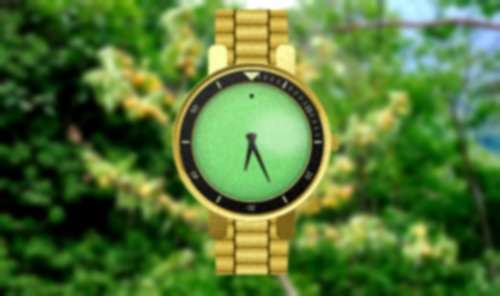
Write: 6:26
